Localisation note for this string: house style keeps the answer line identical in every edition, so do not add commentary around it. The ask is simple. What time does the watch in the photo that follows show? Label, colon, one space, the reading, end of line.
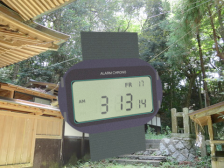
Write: 3:13:14
